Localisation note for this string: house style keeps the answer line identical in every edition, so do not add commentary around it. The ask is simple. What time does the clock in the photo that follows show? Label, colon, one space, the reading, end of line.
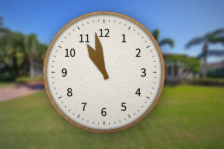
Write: 10:58
